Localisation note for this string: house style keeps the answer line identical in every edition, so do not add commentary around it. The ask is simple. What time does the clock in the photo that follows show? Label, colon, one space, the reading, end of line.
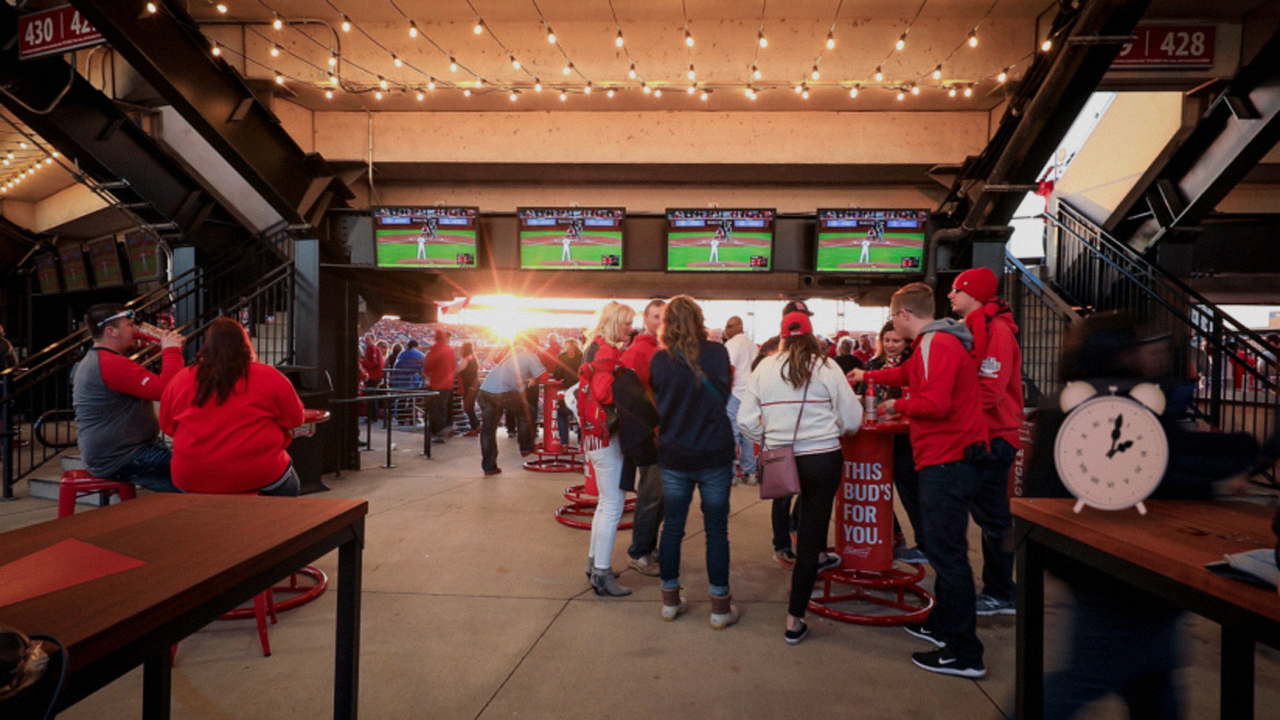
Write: 2:02
